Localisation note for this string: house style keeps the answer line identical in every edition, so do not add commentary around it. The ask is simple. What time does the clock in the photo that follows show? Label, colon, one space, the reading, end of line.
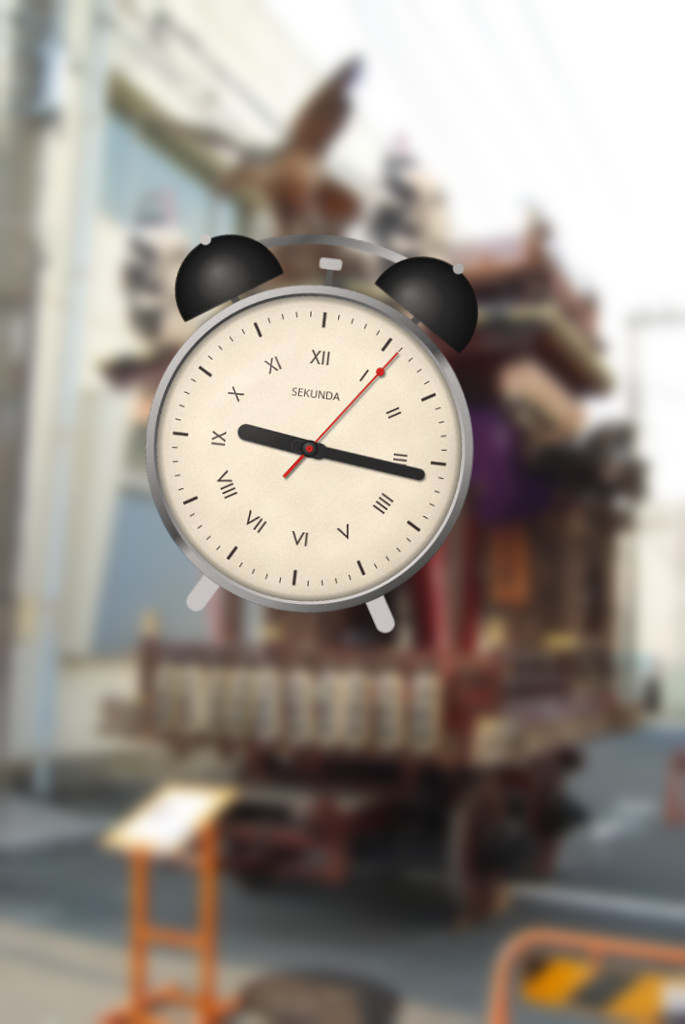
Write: 9:16:06
